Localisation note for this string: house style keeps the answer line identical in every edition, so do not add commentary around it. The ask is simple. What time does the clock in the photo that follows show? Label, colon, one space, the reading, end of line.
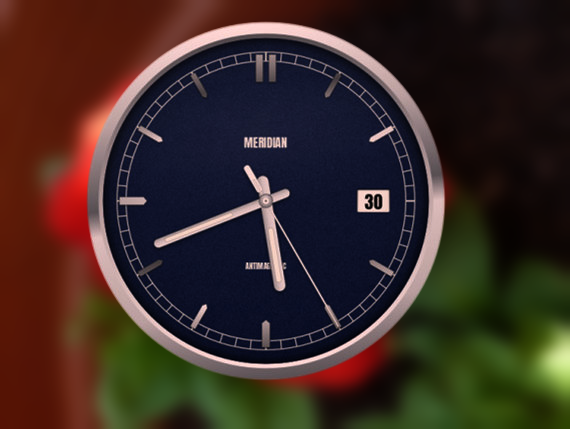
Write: 5:41:25
